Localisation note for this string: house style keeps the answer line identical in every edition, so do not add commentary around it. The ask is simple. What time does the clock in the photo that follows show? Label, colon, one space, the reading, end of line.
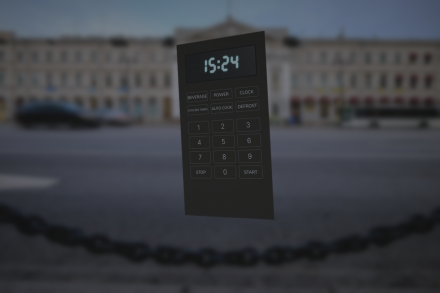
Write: 15:24
